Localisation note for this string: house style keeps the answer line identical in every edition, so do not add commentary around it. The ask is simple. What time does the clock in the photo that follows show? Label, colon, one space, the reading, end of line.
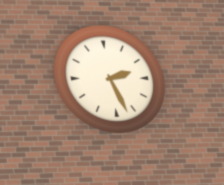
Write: 2:27
